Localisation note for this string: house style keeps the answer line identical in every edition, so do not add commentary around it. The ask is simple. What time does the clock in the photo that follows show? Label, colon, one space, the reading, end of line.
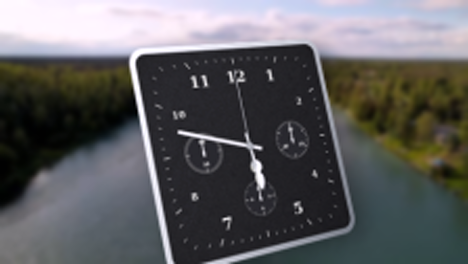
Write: 5:48
